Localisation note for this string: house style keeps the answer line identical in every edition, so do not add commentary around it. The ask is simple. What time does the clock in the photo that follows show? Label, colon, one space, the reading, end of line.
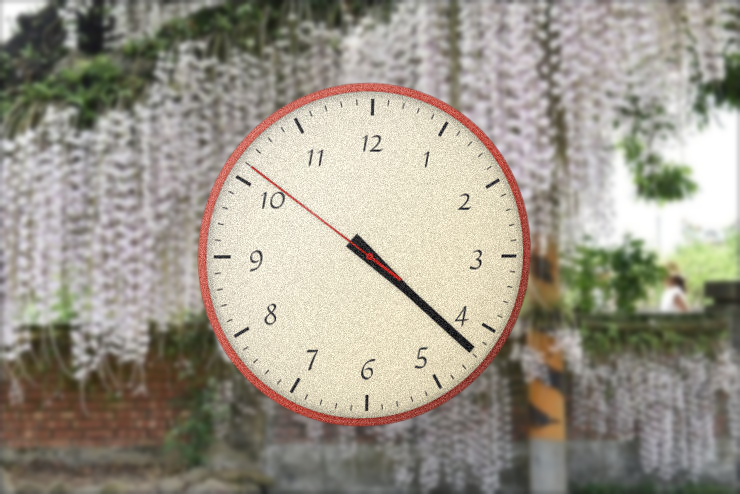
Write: 4:21:51
